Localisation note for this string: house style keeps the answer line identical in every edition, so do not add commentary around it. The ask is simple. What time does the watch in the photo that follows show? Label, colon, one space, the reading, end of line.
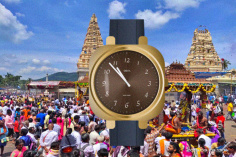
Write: 10:53
